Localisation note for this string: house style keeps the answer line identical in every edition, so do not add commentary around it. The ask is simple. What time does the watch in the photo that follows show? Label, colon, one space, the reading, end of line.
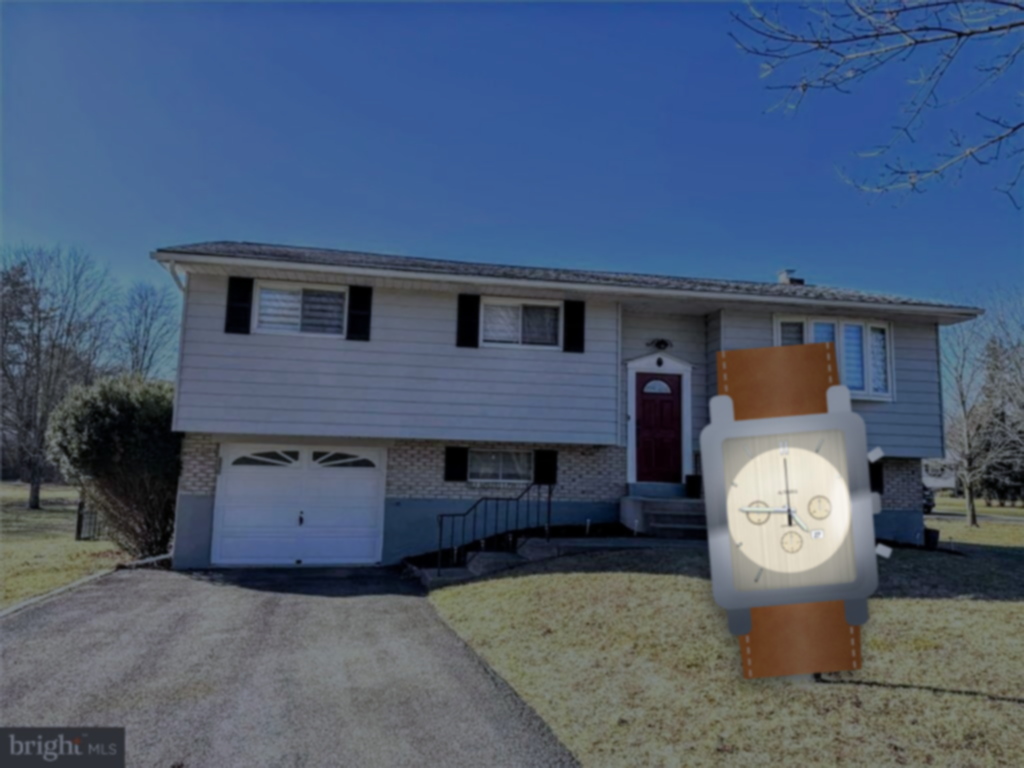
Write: 4:46
